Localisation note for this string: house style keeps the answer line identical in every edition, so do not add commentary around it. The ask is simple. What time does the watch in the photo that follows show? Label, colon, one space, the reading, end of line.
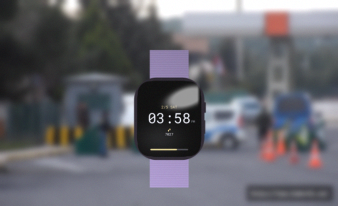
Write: 3:58
